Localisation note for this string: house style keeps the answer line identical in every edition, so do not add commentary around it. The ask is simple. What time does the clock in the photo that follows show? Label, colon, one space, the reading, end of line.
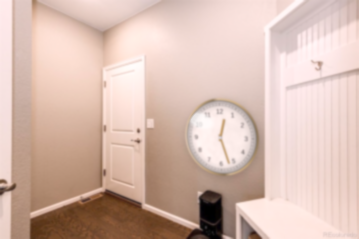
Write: 12:27
